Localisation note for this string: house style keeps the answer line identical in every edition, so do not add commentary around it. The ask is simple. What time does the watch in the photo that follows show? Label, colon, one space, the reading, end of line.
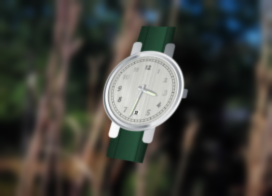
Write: 3:32
